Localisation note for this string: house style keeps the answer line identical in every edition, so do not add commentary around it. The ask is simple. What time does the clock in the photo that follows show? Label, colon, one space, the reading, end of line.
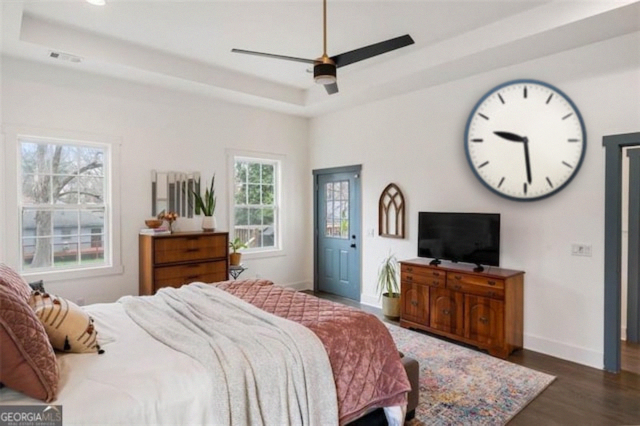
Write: 9:29
